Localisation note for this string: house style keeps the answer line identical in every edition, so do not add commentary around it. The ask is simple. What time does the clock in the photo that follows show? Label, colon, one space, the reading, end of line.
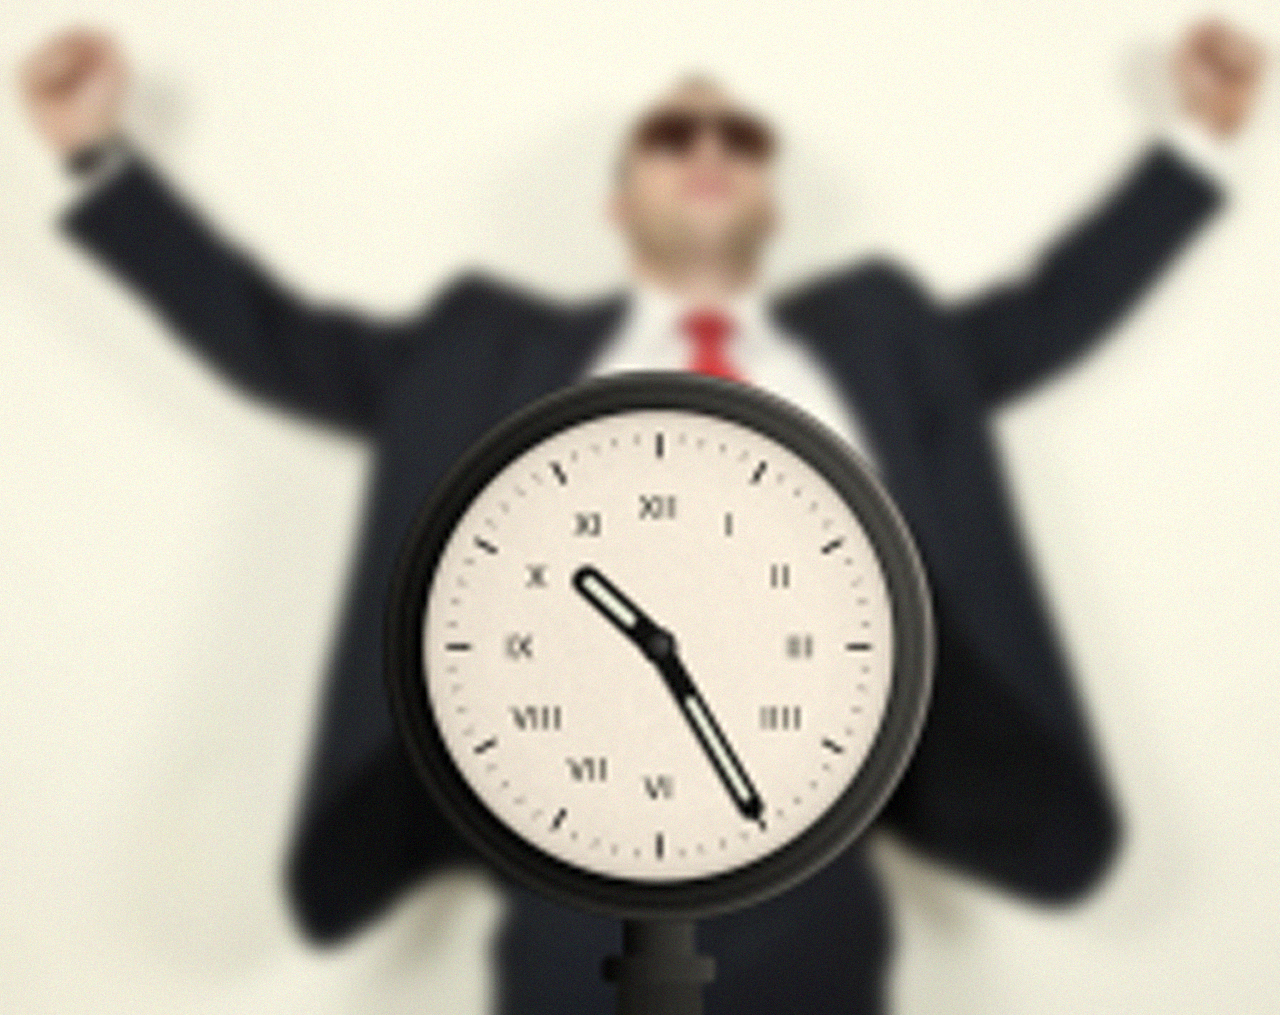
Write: 10:25
